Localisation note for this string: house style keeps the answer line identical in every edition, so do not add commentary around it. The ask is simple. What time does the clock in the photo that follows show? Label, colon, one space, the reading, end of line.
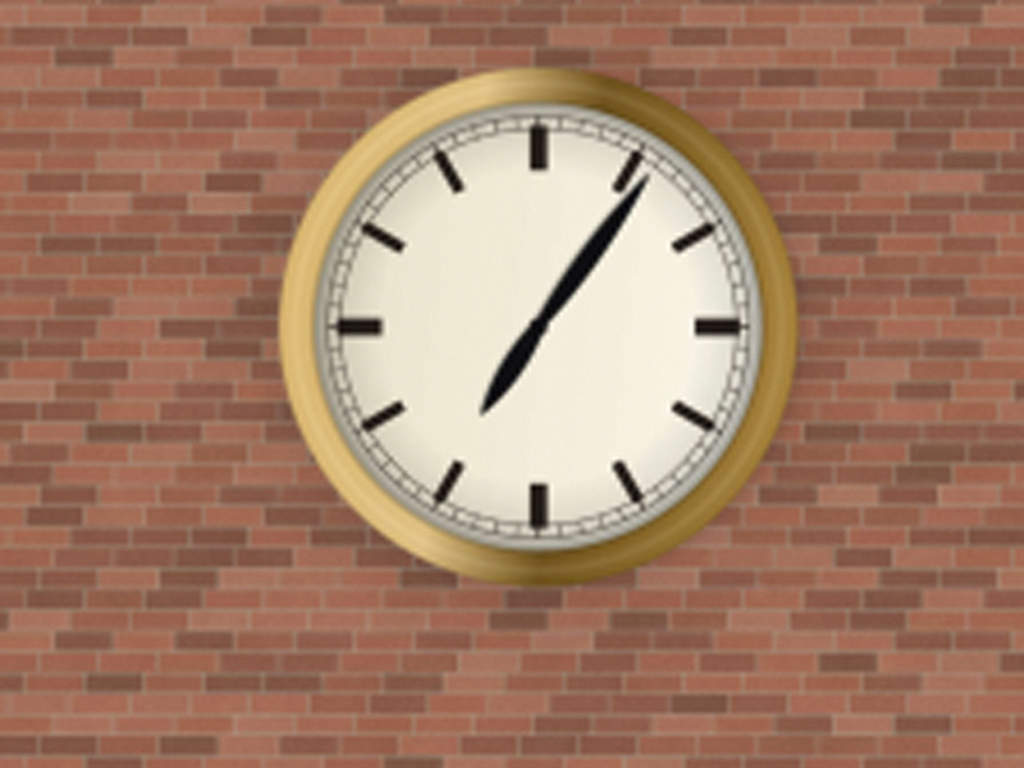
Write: 7:06
